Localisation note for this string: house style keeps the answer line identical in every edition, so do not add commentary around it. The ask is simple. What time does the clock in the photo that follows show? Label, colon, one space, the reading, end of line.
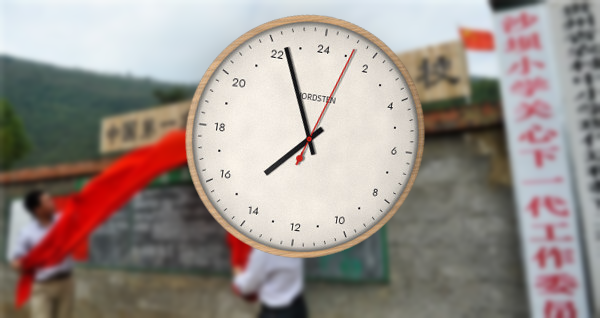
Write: 14:56:03
